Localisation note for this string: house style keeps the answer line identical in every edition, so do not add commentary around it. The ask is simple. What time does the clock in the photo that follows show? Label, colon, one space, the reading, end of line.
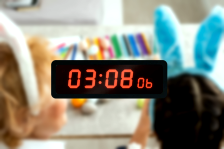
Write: 3:08:06
